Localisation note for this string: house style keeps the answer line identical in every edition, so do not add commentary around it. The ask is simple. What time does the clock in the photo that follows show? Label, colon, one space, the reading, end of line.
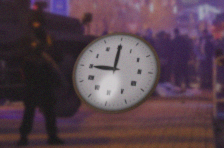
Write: 9:00
